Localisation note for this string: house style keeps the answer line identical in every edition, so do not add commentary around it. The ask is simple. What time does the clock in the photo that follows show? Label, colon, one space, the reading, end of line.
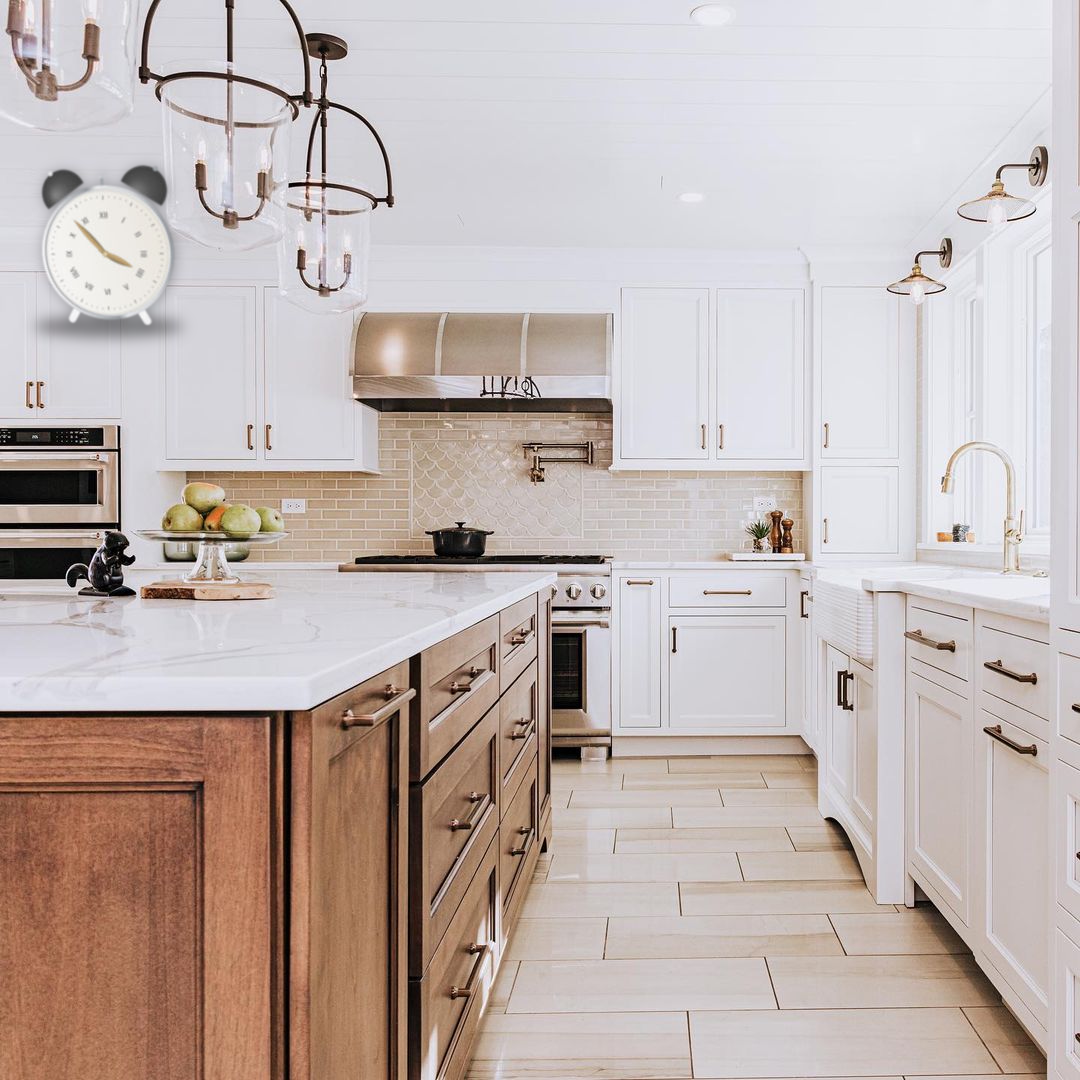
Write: 3:53
